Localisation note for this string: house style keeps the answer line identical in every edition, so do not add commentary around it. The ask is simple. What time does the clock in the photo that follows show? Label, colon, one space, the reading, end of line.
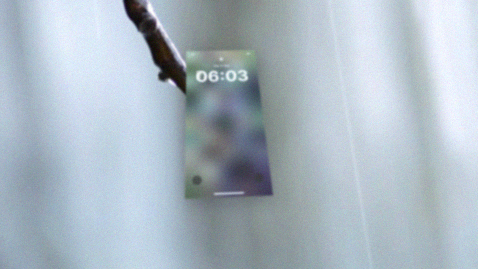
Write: 6:03
